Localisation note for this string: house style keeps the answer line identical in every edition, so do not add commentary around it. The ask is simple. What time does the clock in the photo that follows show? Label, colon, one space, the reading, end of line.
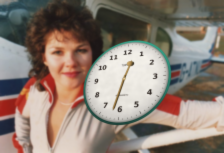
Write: 12:32
